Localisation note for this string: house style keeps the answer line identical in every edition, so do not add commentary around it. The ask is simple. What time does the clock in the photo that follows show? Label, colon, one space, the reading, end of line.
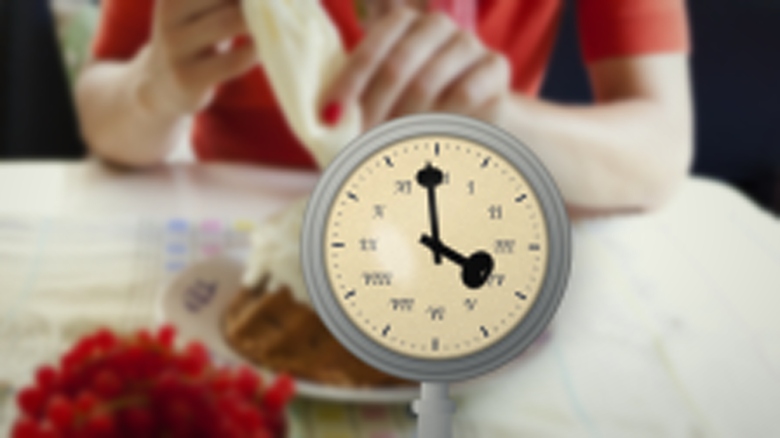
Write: 3:59
